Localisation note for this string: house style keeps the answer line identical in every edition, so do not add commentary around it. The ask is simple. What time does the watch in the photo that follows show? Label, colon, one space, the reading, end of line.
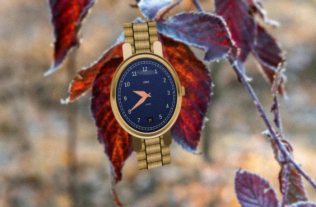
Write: 9:40
